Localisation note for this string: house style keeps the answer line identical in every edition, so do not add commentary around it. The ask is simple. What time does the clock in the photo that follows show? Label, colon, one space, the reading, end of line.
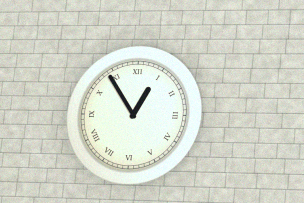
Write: 12:54
